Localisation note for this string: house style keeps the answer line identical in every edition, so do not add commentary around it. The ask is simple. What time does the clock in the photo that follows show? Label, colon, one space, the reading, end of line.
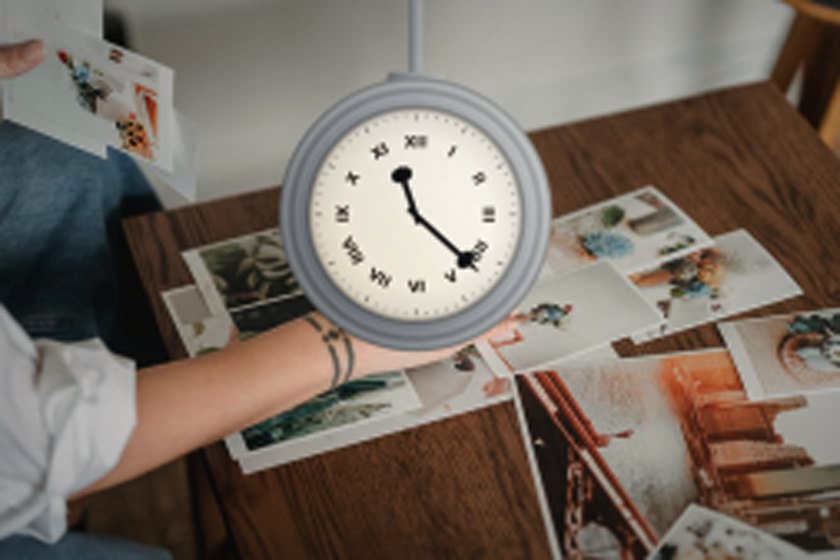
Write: 11:22
